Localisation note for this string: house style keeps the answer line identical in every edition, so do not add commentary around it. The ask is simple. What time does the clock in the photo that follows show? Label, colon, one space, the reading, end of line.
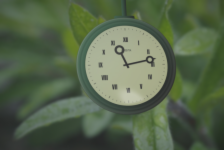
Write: 11:13
